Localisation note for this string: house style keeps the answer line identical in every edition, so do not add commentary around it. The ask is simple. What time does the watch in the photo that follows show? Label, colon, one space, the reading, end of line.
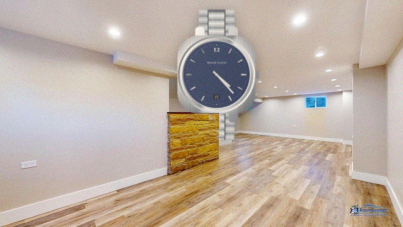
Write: 4:23
